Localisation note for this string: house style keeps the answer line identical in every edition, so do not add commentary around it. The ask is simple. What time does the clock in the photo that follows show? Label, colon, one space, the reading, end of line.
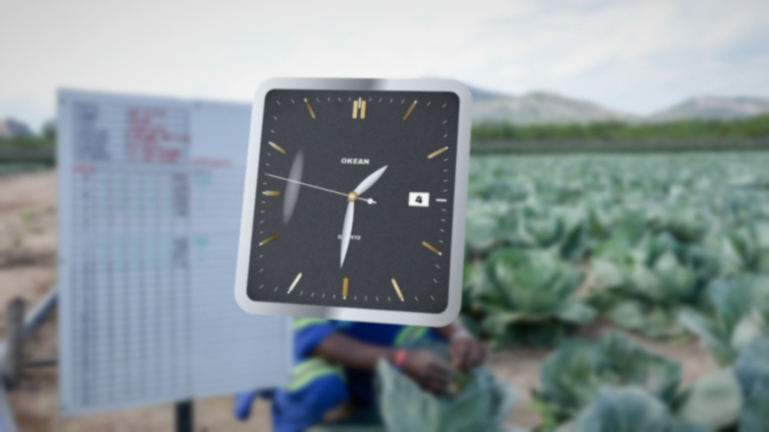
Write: 1:30:47
